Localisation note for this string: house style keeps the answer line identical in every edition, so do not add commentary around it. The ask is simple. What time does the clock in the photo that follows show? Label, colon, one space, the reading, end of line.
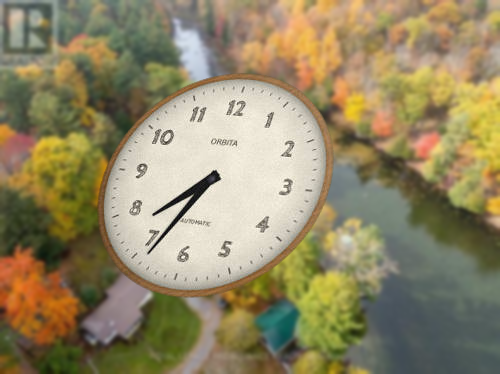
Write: 7:34
